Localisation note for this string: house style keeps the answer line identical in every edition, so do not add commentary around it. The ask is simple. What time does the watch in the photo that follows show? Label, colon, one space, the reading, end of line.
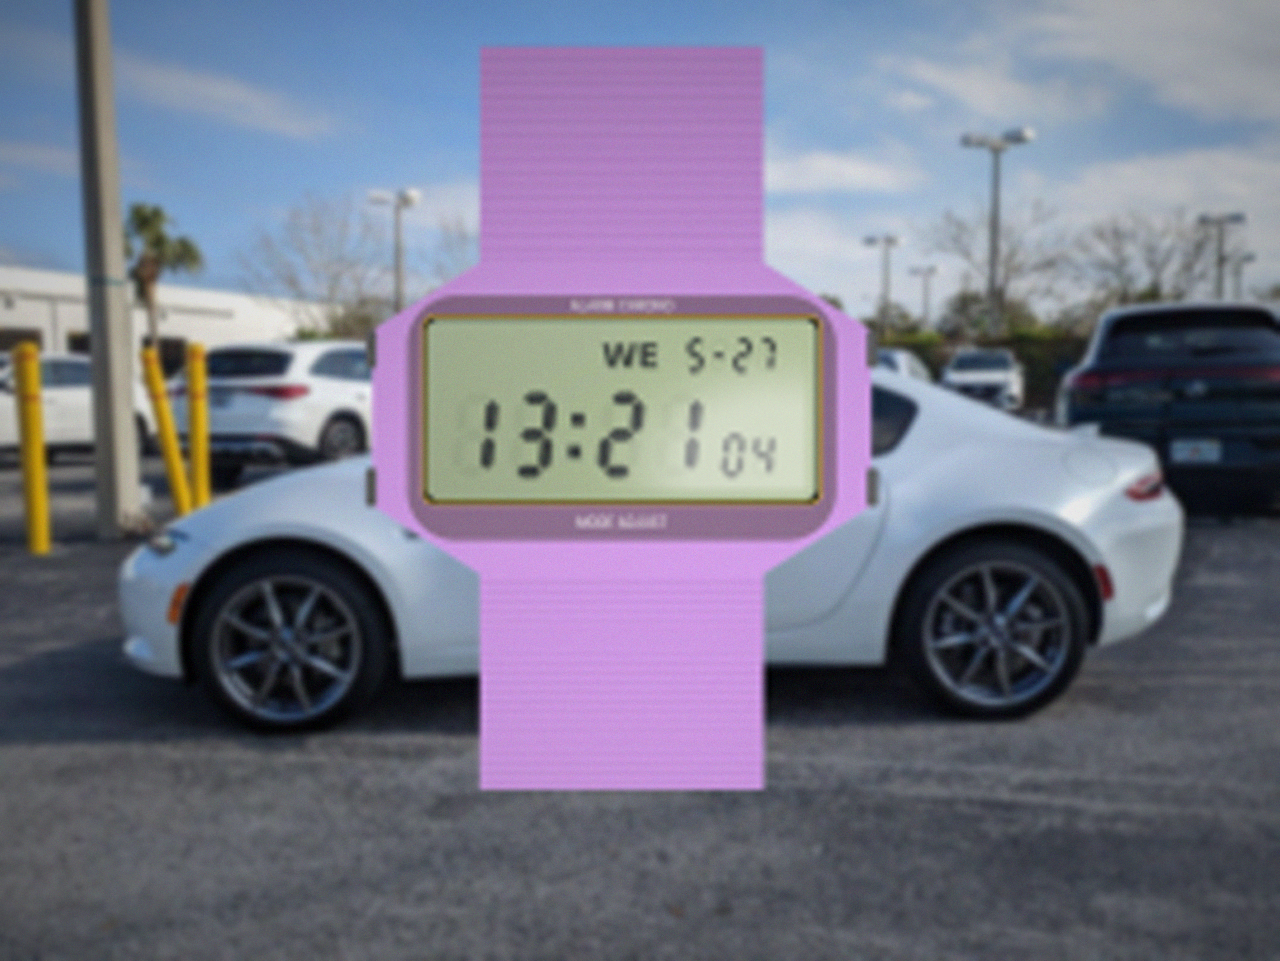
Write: 13:21:04
